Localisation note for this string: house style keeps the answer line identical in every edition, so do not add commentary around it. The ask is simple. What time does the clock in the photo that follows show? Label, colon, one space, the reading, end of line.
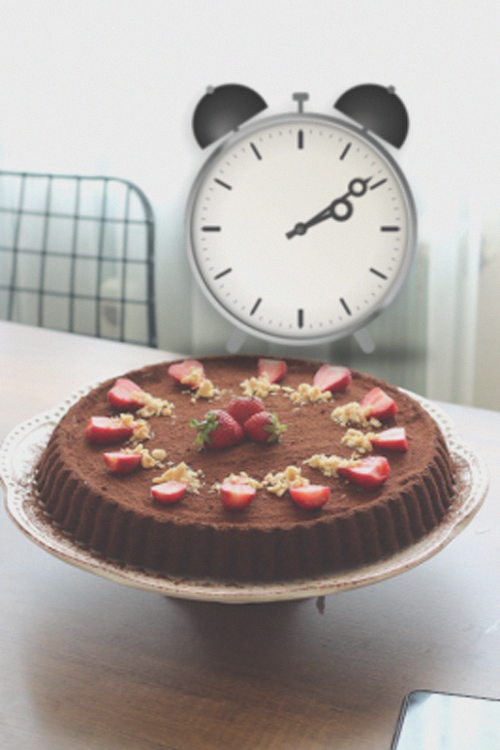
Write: 2:09
